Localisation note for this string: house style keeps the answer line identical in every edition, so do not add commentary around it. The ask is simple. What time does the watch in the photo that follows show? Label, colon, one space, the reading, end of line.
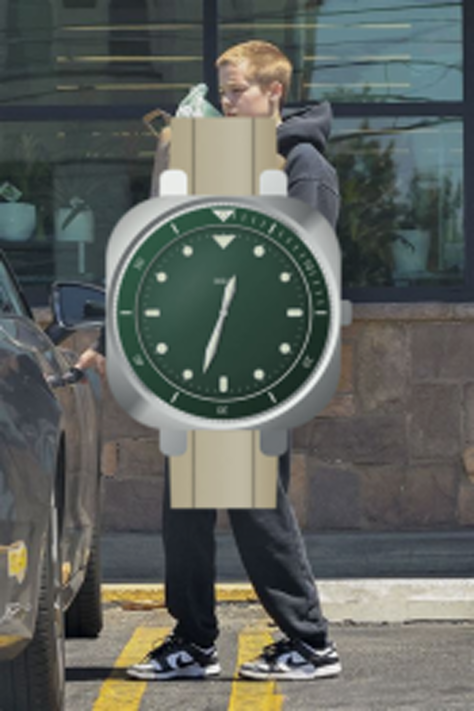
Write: 12:33
